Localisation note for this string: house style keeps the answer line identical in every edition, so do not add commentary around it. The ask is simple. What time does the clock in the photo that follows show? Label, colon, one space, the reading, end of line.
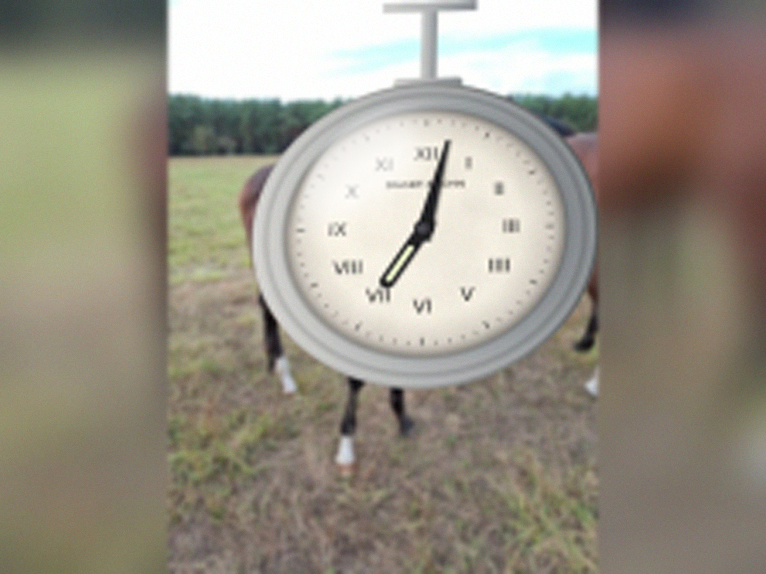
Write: 7:02
